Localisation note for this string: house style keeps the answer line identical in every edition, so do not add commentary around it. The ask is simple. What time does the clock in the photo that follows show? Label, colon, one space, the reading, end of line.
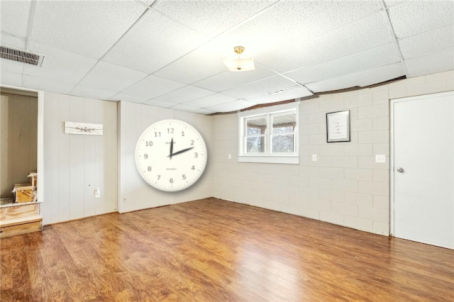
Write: 12:12
